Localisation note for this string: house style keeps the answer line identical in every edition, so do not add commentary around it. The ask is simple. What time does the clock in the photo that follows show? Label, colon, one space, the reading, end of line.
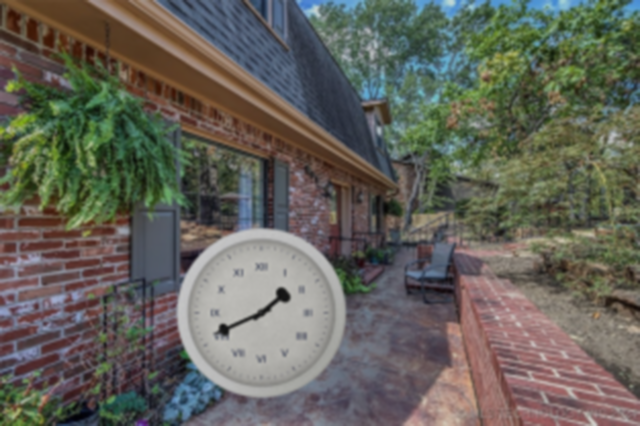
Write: 1:41
